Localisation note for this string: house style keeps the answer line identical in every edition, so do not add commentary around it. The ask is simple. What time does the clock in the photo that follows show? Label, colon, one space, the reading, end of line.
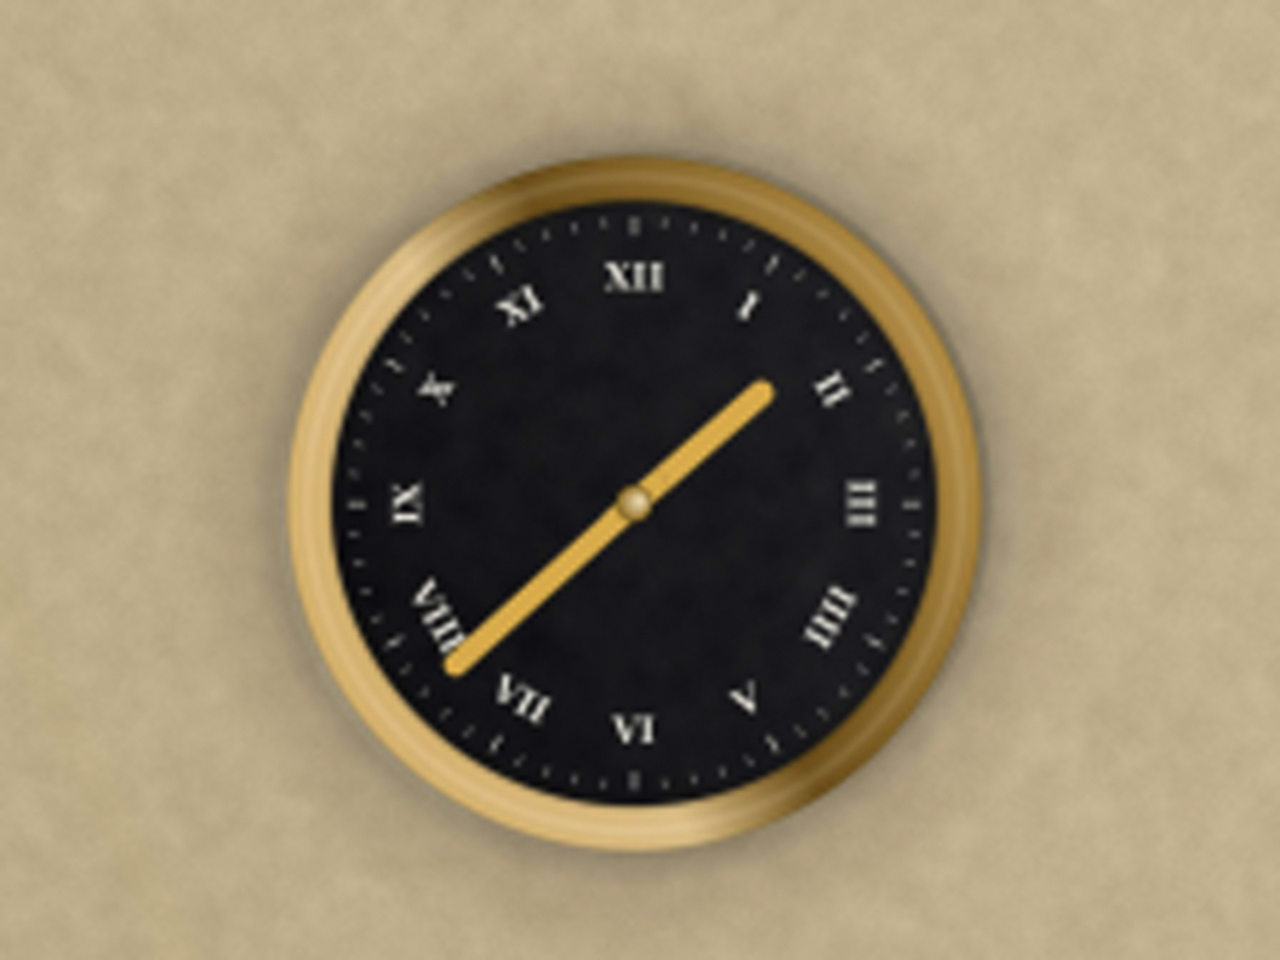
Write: 1:38
